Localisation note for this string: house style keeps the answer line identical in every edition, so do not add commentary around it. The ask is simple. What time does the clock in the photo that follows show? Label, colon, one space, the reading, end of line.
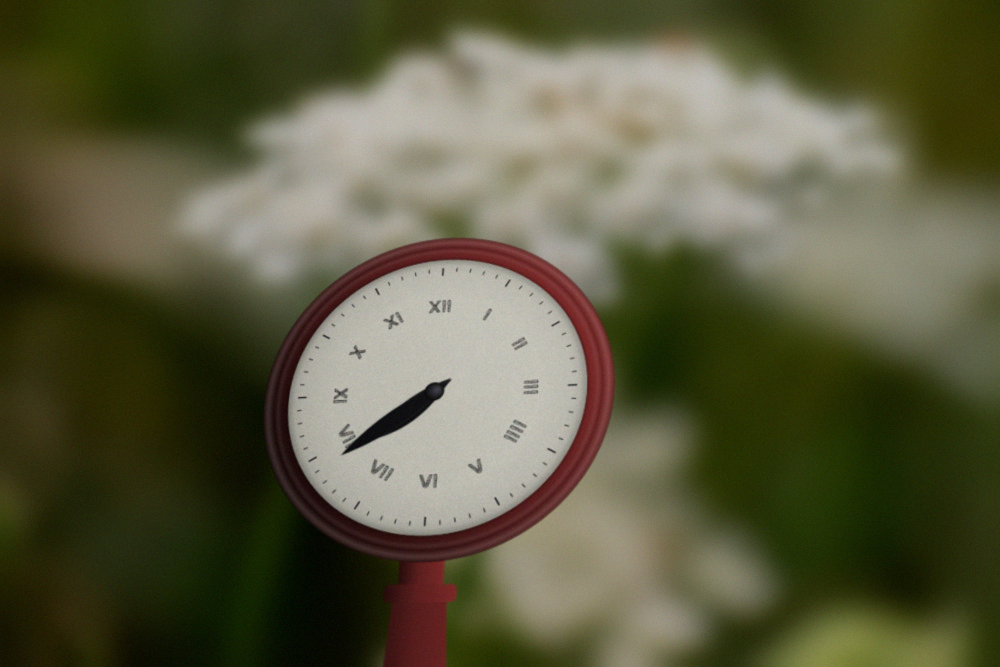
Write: 7:39
